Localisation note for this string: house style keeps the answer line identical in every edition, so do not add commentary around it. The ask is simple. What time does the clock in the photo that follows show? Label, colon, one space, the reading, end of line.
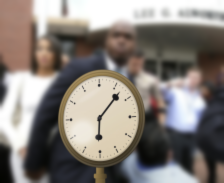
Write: 6:07
